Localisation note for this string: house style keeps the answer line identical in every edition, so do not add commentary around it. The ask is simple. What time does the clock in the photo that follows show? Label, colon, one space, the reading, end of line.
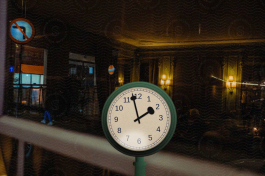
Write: 1:58
